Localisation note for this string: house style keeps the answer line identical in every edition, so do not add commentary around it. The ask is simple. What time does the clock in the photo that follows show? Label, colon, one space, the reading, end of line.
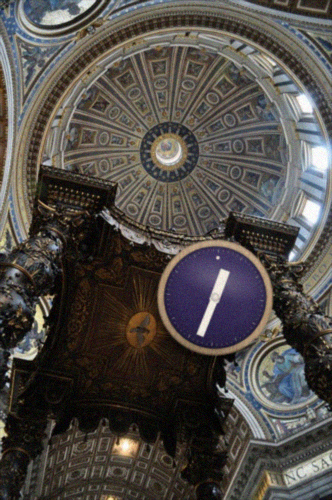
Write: 12:33
